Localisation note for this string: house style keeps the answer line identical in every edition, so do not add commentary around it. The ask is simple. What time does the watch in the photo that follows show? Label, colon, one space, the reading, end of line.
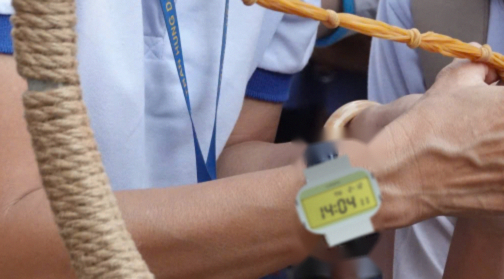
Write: 14:04
